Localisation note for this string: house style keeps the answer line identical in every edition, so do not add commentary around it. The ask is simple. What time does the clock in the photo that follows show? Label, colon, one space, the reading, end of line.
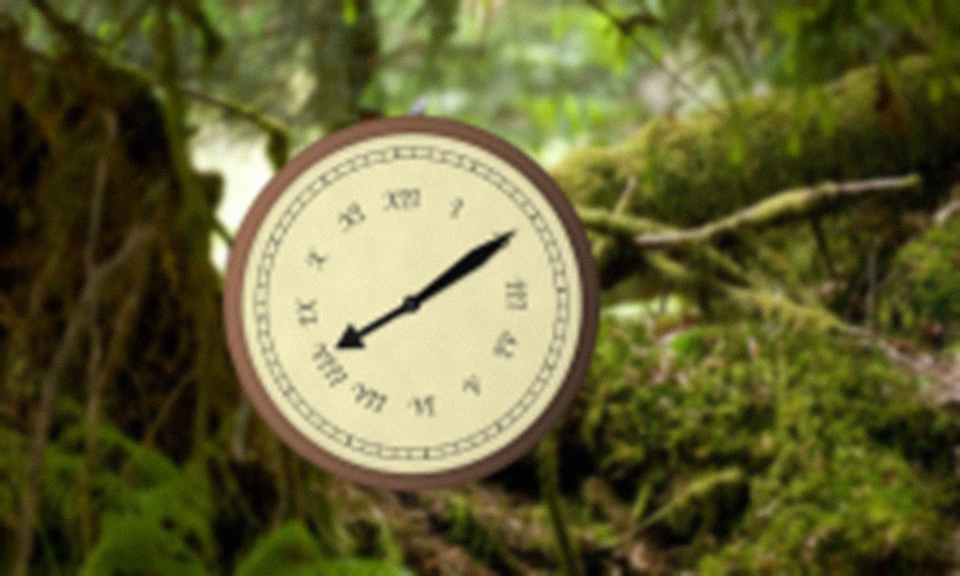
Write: 8:10
